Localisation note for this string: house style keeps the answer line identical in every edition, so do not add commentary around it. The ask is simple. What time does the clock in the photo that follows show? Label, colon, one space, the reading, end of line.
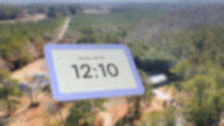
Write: 12:10
